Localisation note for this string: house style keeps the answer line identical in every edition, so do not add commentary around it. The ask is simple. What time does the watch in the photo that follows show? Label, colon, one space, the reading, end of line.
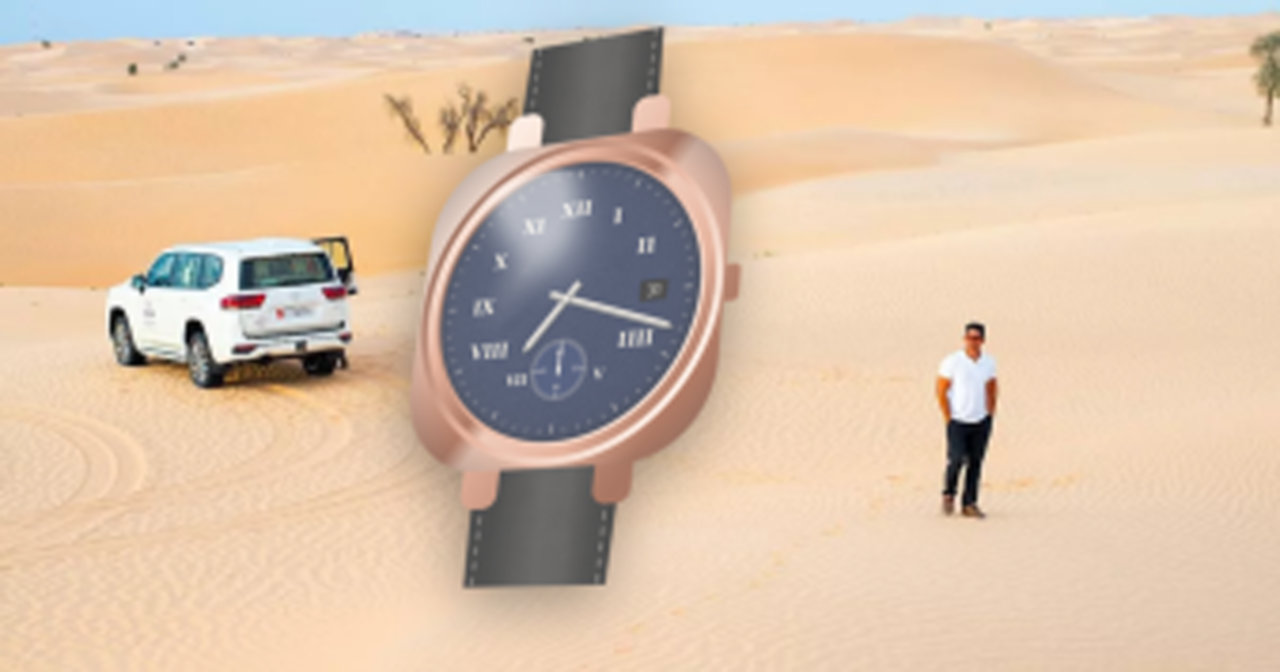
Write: 7:18
